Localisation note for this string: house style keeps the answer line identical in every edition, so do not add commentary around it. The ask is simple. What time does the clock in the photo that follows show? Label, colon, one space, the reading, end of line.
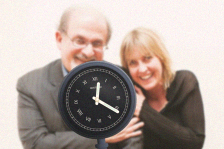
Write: 12:21
